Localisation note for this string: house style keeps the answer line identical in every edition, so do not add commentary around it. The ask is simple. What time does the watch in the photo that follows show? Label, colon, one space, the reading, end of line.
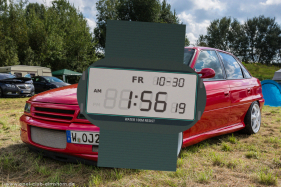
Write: 1:56:19
